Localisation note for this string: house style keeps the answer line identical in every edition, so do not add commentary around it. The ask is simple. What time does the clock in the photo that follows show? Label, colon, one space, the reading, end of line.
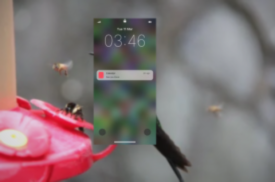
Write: 3:46
